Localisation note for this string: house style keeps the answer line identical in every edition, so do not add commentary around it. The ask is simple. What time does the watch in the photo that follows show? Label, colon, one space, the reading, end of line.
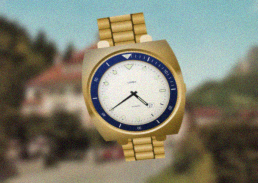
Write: 4:40
